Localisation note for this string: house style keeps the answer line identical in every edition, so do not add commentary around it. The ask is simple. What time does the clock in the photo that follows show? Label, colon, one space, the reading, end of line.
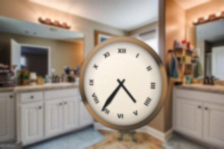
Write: 4:36
